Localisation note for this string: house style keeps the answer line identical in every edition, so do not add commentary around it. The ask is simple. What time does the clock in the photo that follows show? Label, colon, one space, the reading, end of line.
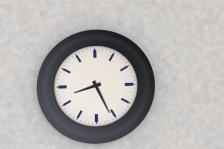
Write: 8:26
